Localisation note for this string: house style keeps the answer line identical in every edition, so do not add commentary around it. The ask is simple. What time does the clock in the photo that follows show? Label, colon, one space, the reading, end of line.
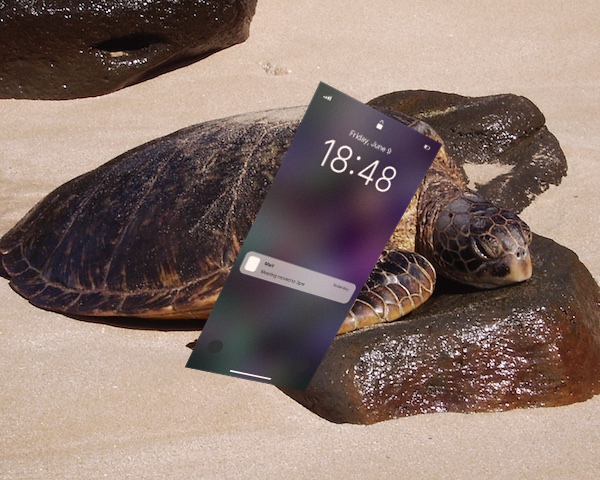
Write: 18:48
